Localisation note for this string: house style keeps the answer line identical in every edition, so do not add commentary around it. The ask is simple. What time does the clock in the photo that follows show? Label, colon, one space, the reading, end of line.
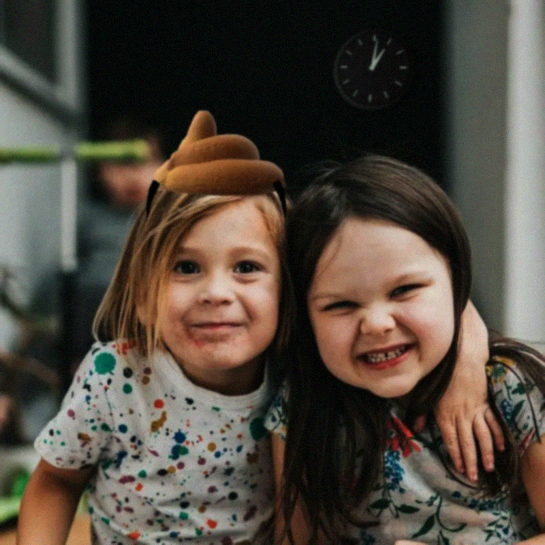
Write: 1:01
